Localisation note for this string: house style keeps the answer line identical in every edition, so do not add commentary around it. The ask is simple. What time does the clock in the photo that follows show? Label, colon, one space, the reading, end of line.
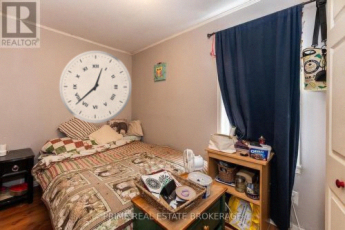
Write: 12:38
